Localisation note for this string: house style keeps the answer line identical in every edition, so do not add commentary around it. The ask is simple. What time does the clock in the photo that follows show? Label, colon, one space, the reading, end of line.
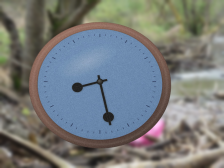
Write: 8:28
